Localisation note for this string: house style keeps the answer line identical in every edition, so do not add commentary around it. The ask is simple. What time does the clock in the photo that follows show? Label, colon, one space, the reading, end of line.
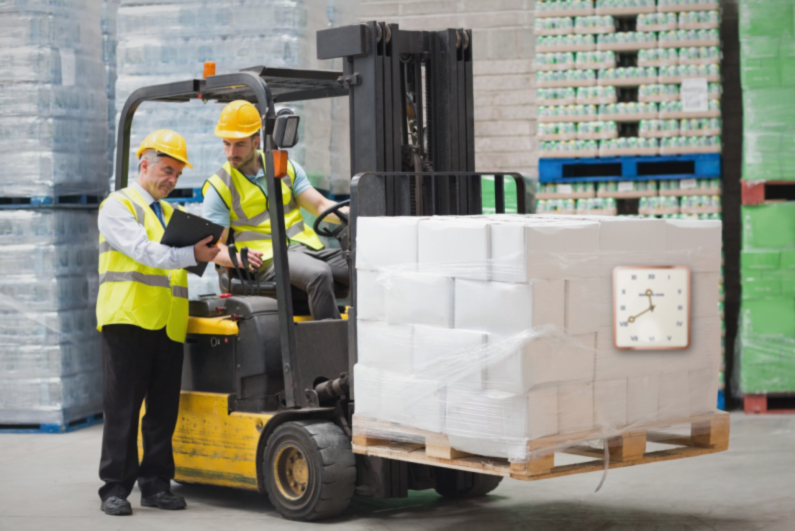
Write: 11:40
